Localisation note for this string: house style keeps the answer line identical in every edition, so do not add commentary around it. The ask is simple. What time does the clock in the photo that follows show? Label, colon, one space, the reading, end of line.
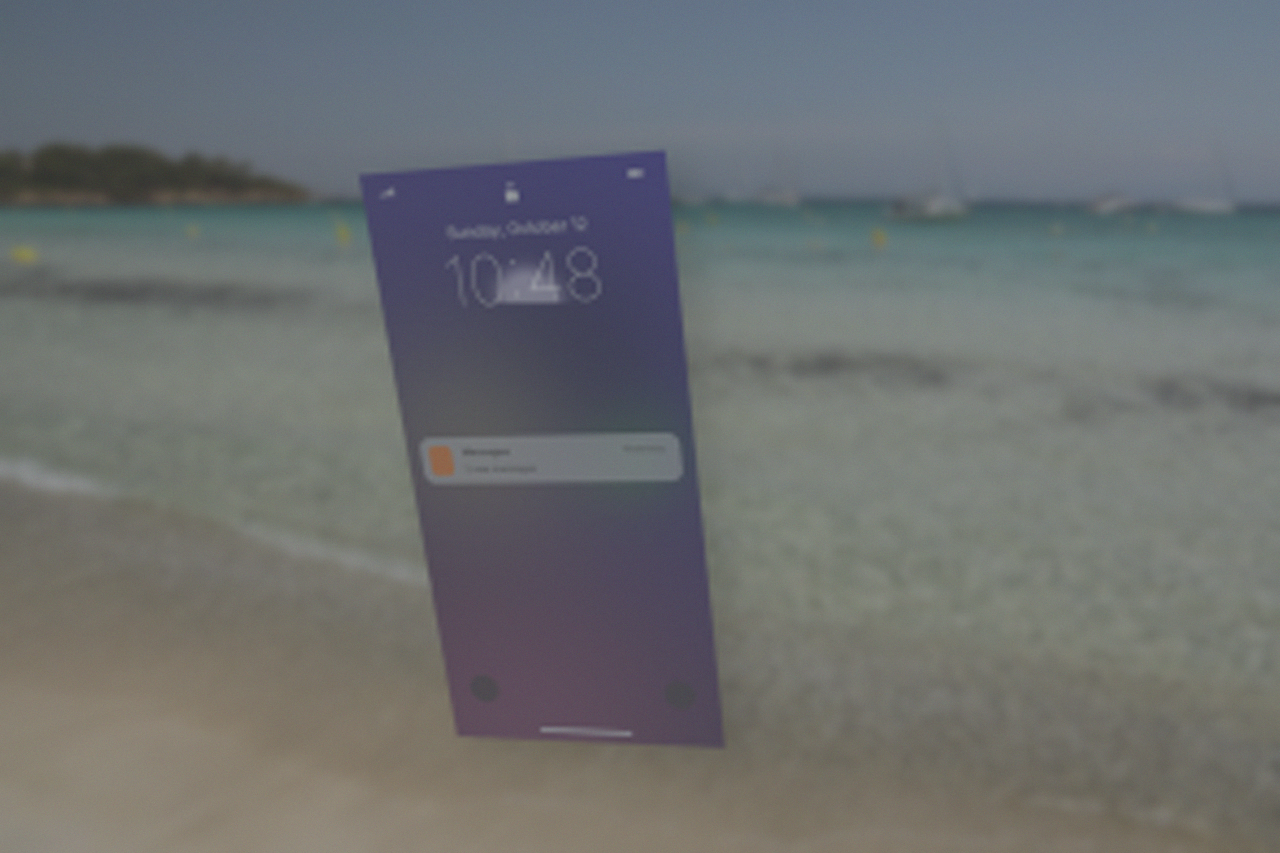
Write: 10:48
